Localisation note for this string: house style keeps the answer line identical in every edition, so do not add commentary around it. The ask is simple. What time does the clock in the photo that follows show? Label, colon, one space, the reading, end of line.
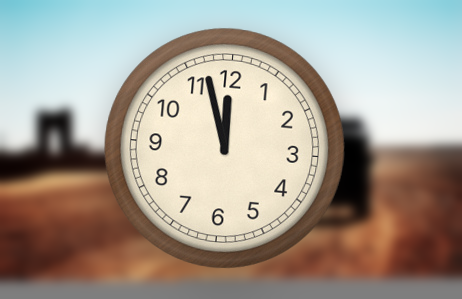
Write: 11:57
